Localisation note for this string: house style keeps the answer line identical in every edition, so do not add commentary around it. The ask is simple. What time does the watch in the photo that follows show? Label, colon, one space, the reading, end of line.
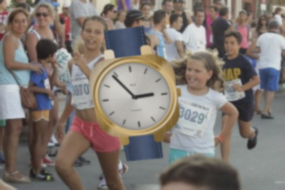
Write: 2:54
